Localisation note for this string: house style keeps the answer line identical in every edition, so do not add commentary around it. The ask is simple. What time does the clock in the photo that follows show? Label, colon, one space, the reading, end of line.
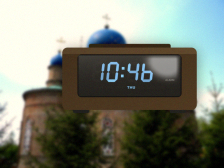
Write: 10:46
